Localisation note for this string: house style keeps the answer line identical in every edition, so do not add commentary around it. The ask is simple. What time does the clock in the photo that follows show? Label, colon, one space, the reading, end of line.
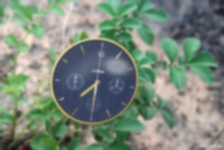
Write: 7:30
